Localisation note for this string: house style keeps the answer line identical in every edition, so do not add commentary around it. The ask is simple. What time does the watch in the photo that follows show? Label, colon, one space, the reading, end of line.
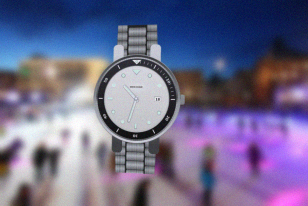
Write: 10:33
